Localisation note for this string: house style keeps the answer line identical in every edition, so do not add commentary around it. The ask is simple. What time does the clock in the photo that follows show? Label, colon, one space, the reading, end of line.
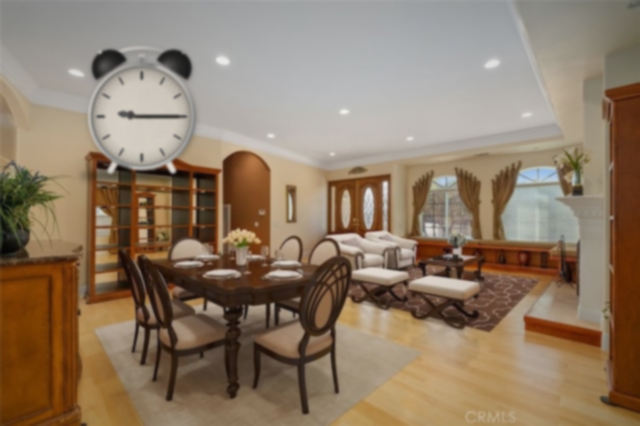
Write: 9:15
